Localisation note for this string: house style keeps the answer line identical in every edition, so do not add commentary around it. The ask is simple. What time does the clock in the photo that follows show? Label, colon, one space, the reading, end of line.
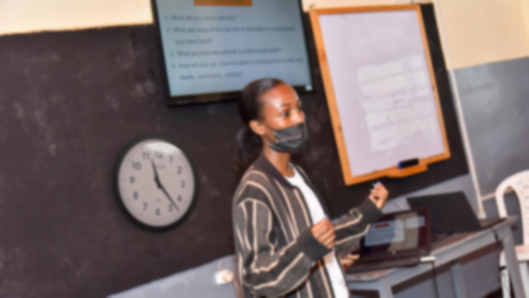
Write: 11:23
